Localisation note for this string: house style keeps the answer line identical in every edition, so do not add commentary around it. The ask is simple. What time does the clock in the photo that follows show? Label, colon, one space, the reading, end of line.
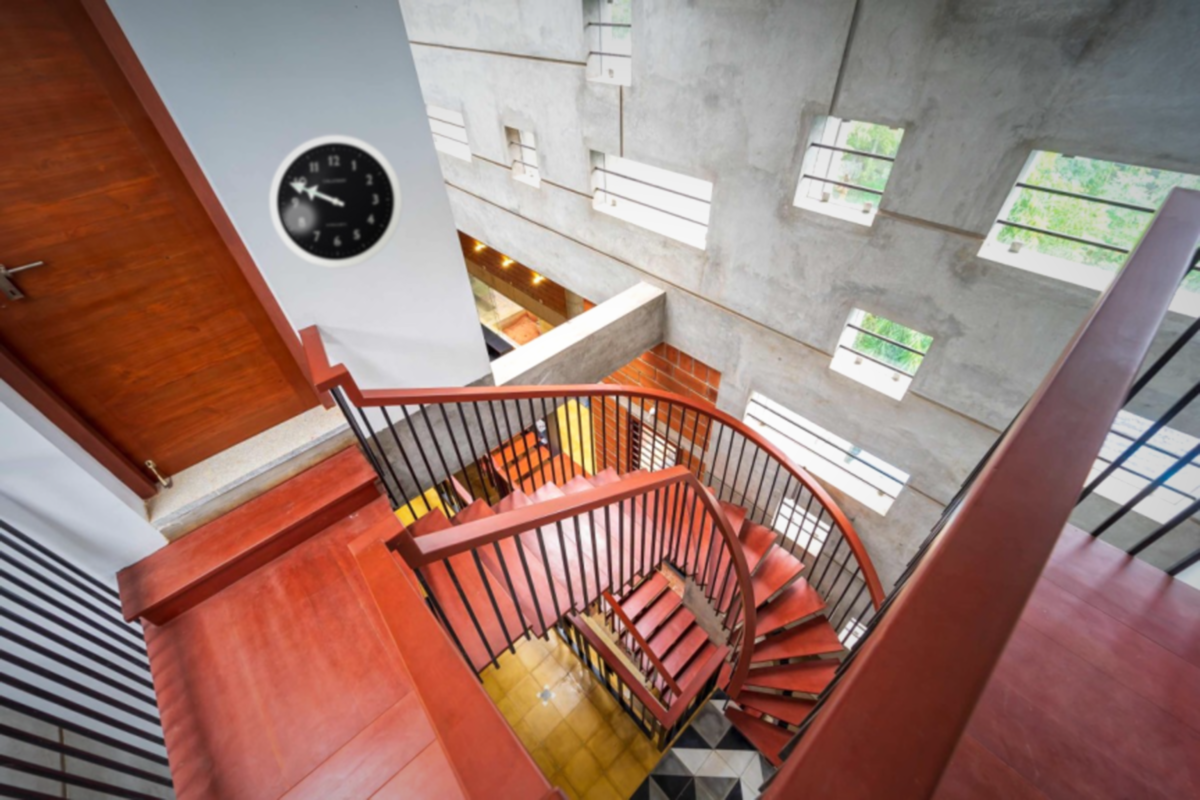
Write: 9:49
